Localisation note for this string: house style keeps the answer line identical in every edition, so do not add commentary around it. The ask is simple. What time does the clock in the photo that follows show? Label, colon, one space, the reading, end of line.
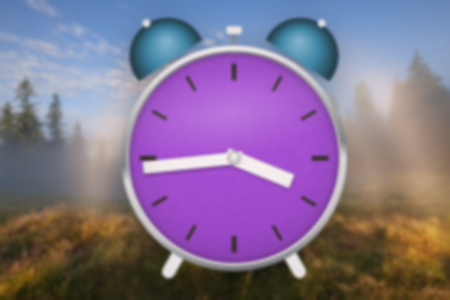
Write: 3:44
